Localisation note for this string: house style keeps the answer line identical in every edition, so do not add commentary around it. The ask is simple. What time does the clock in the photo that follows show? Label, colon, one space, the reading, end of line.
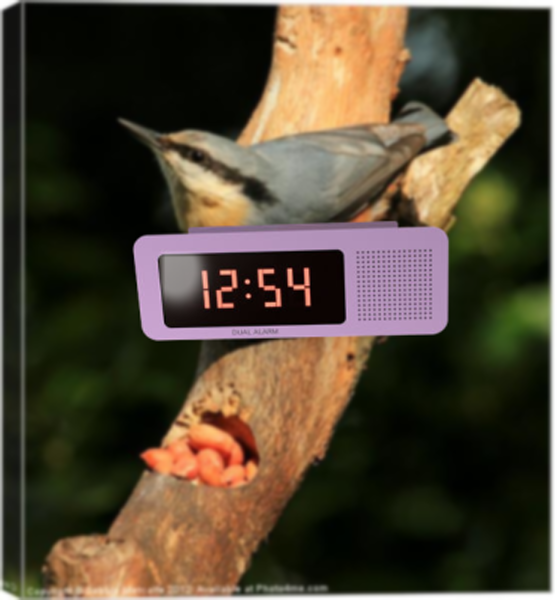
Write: 12:54
